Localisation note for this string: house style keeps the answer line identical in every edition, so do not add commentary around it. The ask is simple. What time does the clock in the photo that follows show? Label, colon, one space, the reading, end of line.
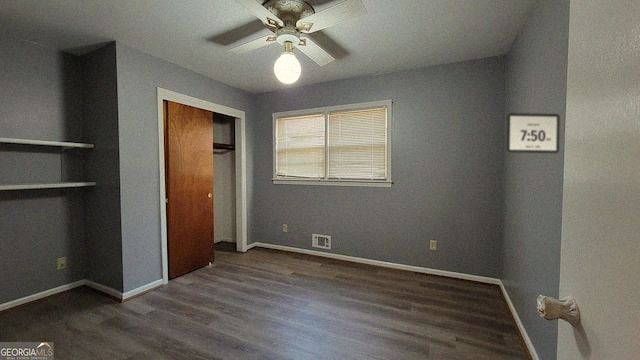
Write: 7:50
